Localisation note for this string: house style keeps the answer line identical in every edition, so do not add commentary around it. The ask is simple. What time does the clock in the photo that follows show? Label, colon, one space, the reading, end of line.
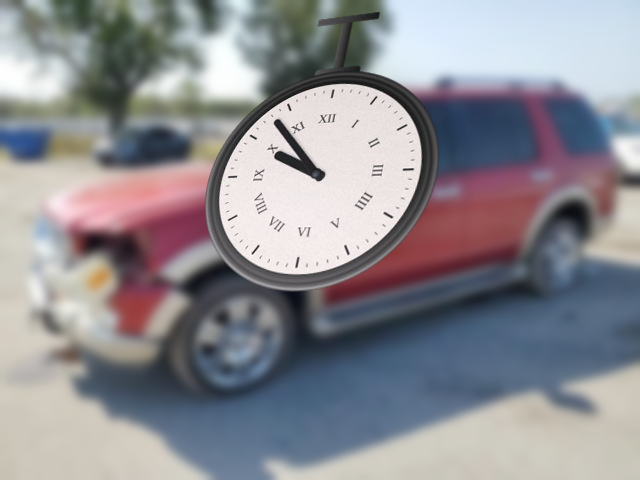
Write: 9:53
